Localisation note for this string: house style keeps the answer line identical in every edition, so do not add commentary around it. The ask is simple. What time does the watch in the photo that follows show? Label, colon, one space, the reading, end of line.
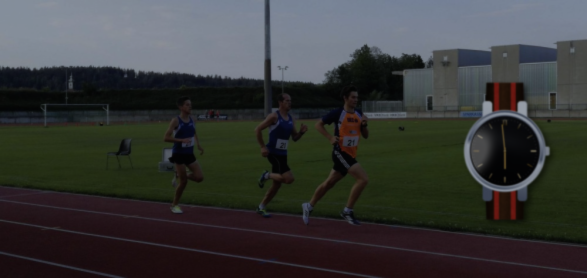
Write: 5:59
